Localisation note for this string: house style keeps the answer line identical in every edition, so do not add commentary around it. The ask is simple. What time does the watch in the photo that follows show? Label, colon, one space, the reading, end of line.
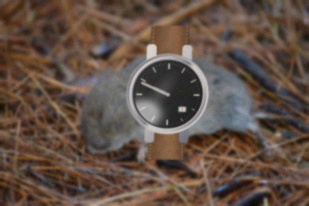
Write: 9:49
